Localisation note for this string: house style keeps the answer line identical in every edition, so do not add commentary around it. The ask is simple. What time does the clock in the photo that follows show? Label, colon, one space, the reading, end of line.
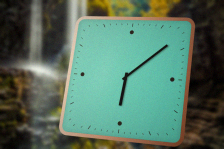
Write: 6:08
